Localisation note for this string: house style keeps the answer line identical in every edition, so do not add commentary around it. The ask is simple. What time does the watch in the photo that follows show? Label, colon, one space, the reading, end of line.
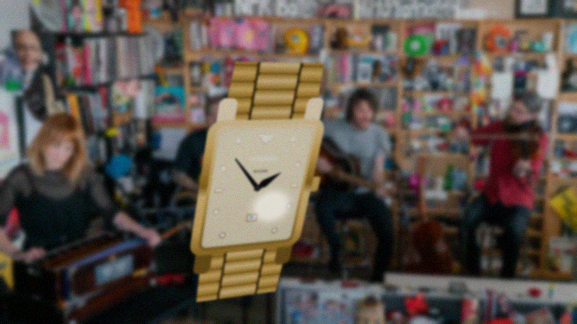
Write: 1:53
